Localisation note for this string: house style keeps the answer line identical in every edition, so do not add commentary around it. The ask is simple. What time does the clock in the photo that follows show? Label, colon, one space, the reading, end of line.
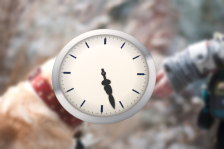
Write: 5:27
